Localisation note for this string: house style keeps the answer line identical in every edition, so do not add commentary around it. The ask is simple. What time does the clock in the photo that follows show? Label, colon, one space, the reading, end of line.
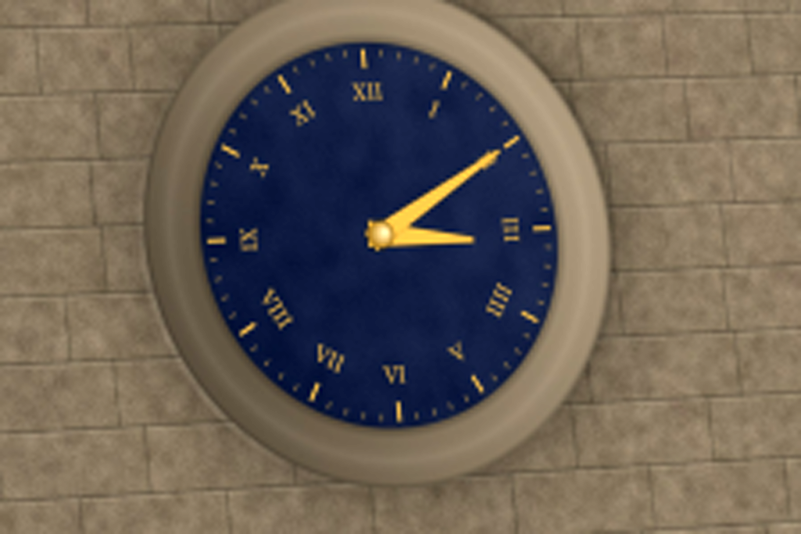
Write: 3:10
